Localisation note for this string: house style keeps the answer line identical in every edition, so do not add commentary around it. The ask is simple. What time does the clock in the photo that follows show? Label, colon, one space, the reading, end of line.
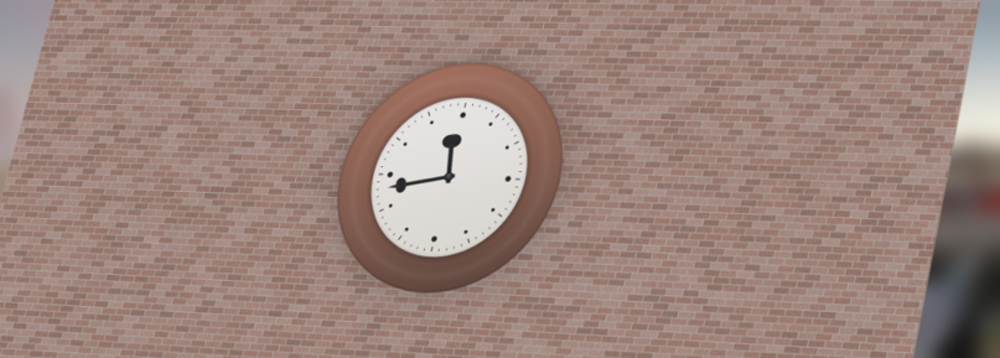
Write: 11:43
